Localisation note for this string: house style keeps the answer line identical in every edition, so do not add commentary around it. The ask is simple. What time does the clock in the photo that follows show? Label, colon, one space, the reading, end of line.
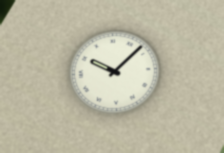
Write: 9:03
